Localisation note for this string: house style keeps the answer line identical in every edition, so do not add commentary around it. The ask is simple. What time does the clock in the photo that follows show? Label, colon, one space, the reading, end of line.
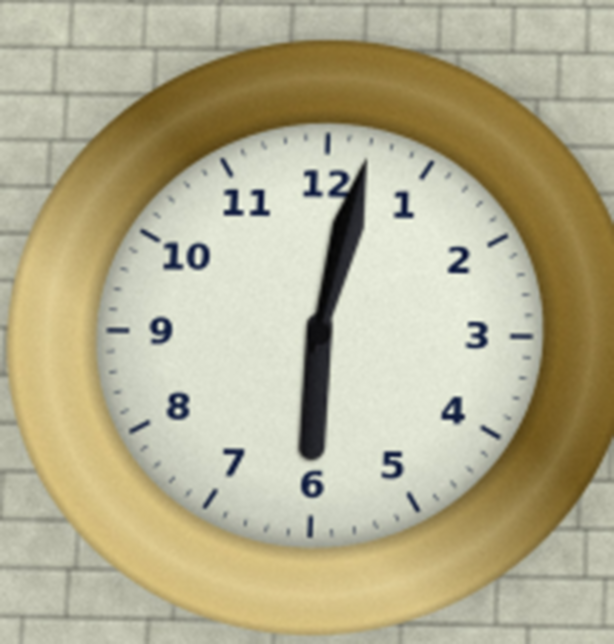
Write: 6:02
